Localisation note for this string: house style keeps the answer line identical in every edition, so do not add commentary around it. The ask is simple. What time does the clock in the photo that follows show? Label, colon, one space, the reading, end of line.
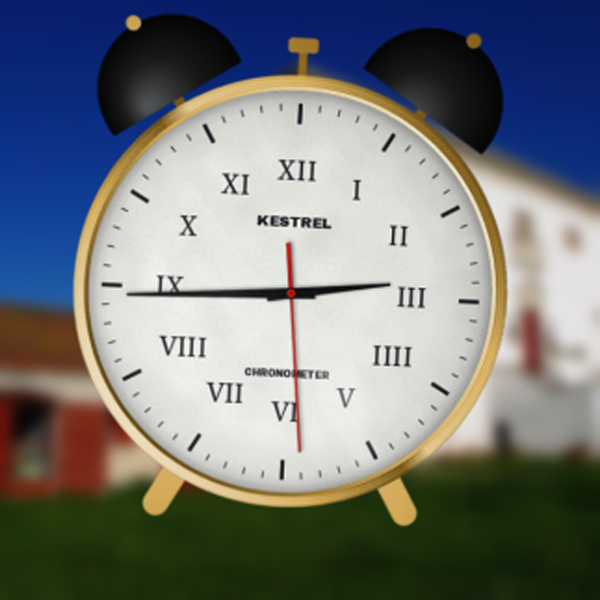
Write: 2:44:29
